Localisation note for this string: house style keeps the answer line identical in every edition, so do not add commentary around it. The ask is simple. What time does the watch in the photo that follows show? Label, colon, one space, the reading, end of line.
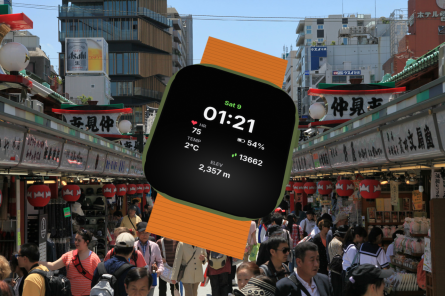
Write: 1:21
